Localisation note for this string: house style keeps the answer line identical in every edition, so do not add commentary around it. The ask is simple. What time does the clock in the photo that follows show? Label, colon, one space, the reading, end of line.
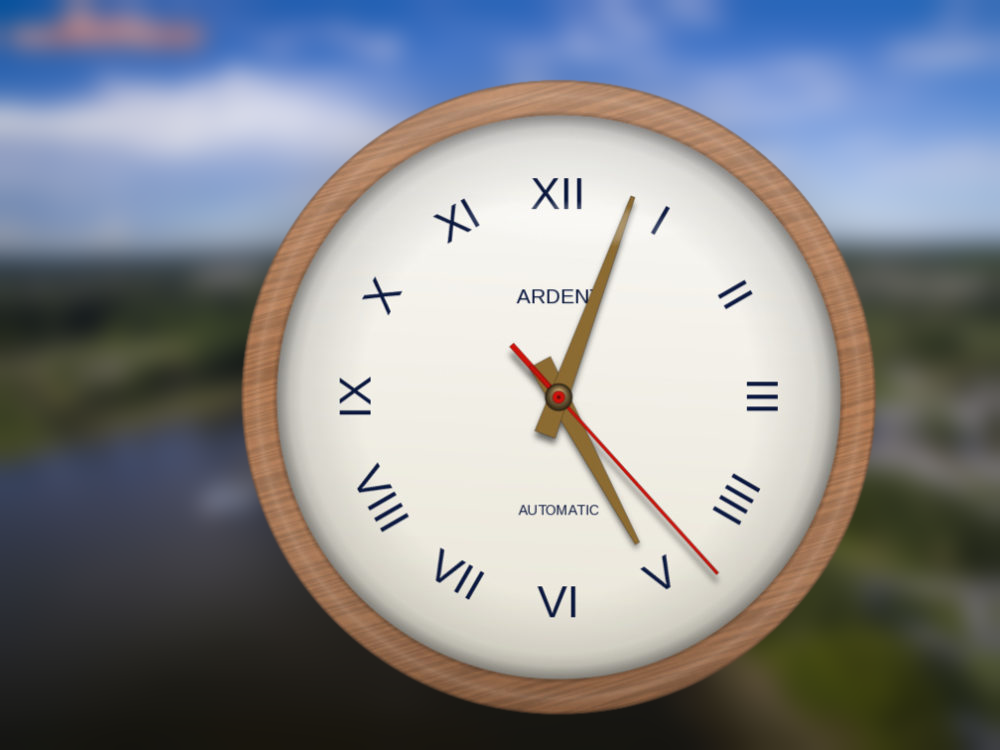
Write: 5:03:23
